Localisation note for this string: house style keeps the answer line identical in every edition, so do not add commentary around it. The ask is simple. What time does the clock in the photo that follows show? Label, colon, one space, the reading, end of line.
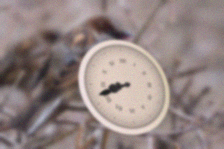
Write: 8:42
